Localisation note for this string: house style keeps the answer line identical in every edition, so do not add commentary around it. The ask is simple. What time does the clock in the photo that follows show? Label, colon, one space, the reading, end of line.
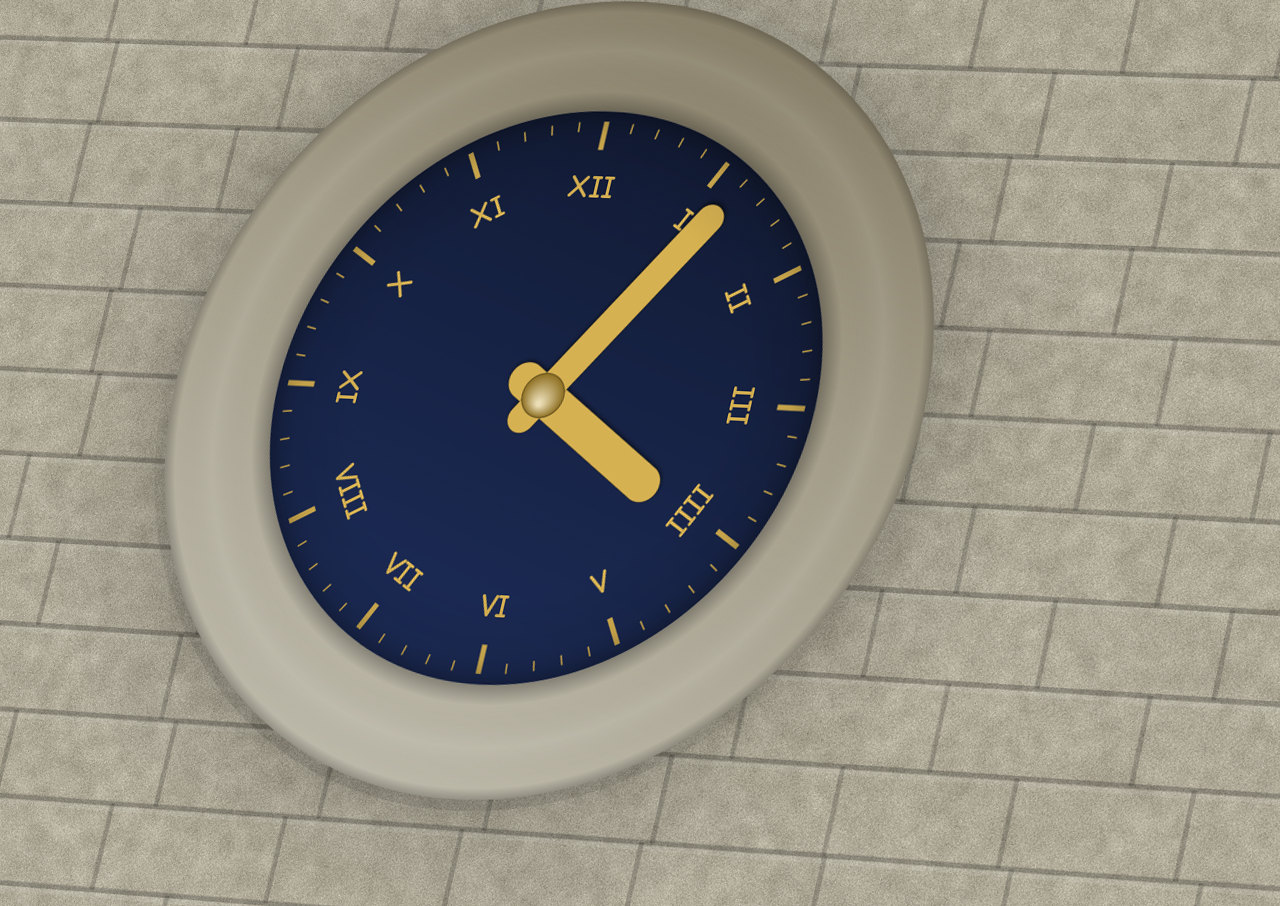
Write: 4:06
